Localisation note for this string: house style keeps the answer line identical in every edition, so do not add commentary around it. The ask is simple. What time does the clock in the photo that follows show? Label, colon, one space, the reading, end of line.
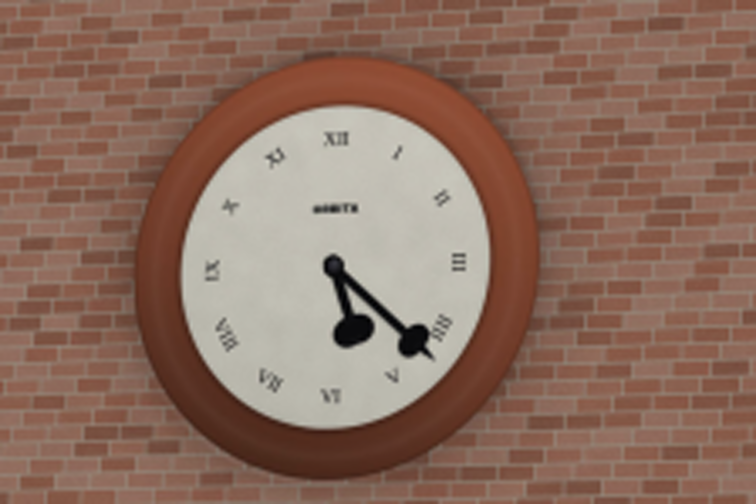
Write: 5:22
